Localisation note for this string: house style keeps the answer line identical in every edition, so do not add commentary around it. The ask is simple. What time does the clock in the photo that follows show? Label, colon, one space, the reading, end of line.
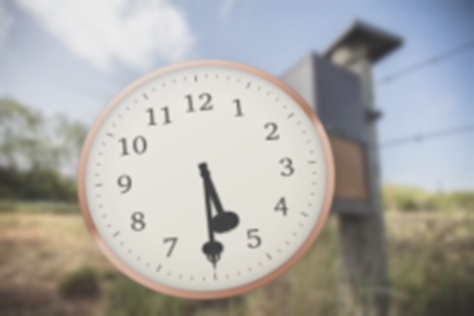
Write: 5:30
